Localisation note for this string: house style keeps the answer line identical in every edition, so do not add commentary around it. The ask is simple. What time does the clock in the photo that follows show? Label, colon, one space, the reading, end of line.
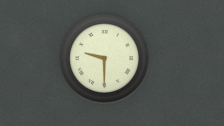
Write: 9:30
